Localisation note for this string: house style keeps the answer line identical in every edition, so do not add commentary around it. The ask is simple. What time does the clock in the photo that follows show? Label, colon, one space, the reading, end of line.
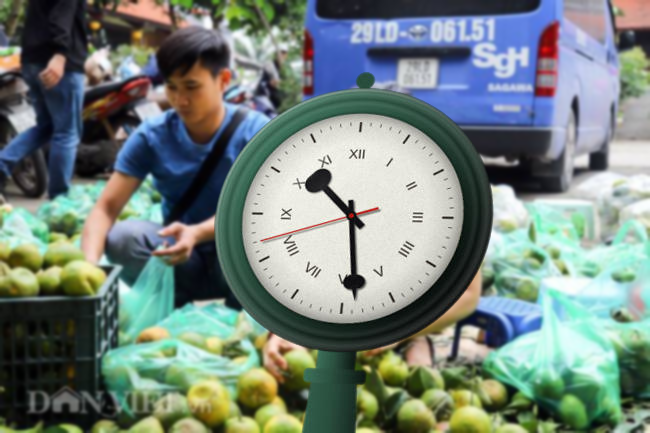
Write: 10:28:42
